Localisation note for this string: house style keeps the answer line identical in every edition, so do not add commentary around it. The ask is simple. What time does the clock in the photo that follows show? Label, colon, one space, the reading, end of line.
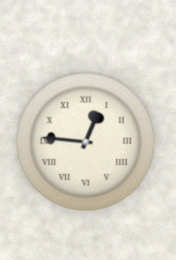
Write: 12:46
